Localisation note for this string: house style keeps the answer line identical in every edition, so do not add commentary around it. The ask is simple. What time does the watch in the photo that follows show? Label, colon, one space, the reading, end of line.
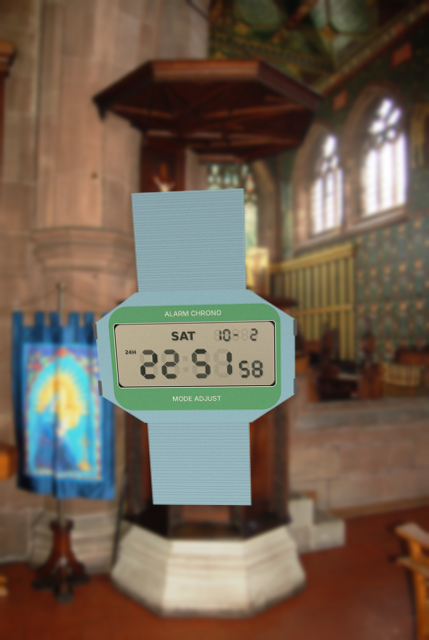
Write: 22:51:58
